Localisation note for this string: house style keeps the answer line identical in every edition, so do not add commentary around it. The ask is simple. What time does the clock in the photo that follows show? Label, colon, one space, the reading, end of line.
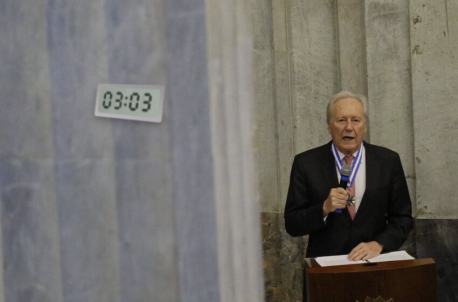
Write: 3:03
